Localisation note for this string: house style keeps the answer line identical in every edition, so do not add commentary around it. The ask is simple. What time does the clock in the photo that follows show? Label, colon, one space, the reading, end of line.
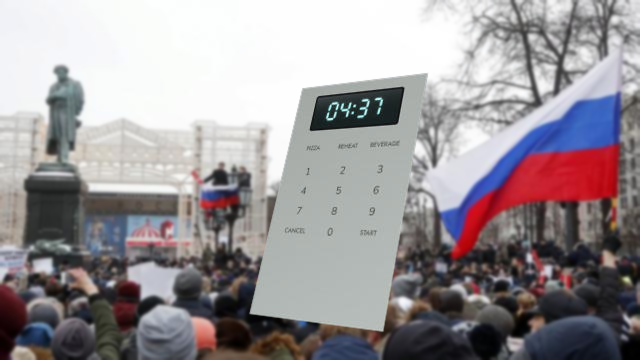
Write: 4:37
